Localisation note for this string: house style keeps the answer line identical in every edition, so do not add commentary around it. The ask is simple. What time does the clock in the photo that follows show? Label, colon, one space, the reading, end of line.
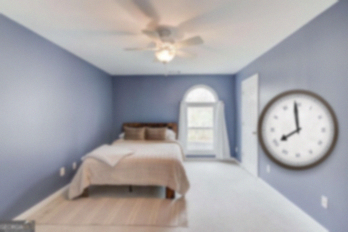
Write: 7:59
